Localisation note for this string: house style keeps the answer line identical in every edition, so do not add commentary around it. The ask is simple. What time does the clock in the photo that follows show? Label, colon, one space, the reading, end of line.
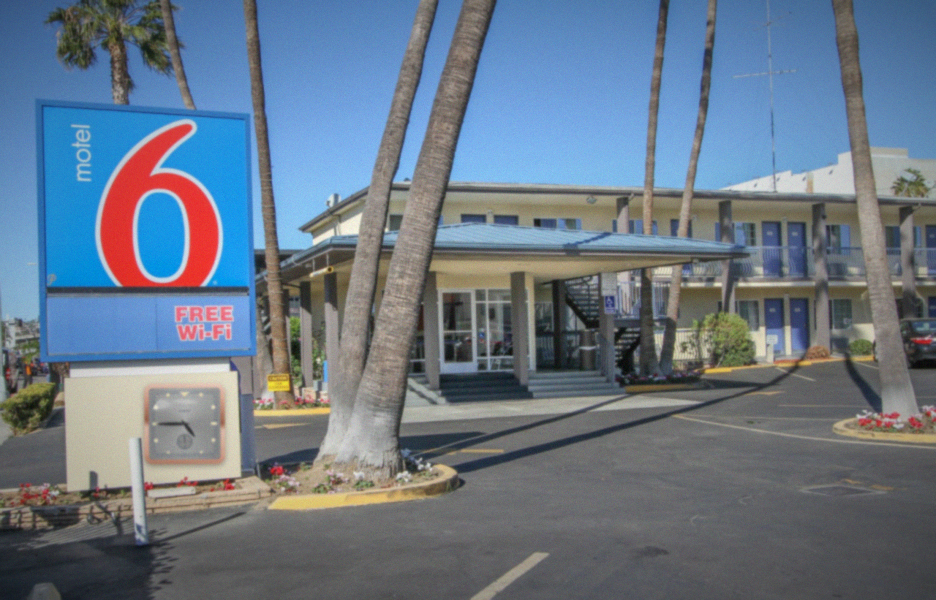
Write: 4:45
